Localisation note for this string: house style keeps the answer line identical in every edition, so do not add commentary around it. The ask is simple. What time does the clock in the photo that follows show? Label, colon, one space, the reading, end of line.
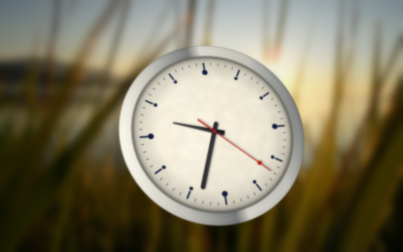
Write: 9:33:22
